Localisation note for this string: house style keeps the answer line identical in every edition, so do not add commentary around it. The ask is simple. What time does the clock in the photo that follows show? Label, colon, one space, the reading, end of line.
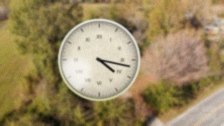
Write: 4:17
